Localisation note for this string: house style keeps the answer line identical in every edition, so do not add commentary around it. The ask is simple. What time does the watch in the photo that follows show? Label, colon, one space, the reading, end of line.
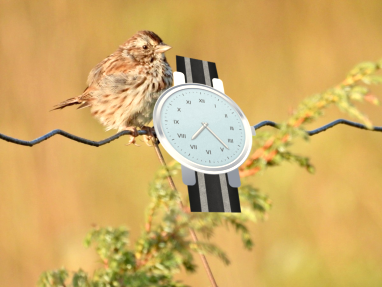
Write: 7:23
